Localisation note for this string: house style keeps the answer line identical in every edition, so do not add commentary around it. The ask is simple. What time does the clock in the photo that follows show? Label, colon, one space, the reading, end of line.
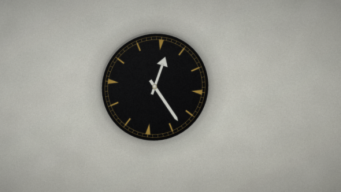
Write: 12:23
